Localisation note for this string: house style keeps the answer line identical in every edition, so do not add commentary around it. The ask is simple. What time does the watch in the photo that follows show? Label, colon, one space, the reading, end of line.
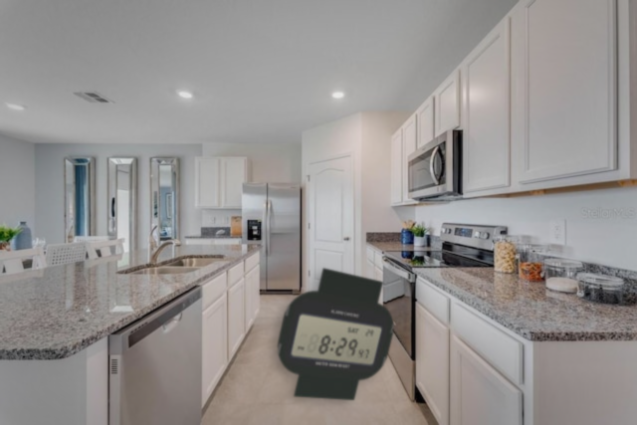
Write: 8:29
